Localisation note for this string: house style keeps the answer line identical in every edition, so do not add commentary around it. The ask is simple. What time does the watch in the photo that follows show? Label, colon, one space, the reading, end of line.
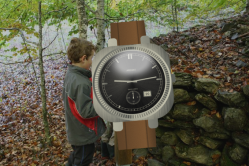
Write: 9:14
